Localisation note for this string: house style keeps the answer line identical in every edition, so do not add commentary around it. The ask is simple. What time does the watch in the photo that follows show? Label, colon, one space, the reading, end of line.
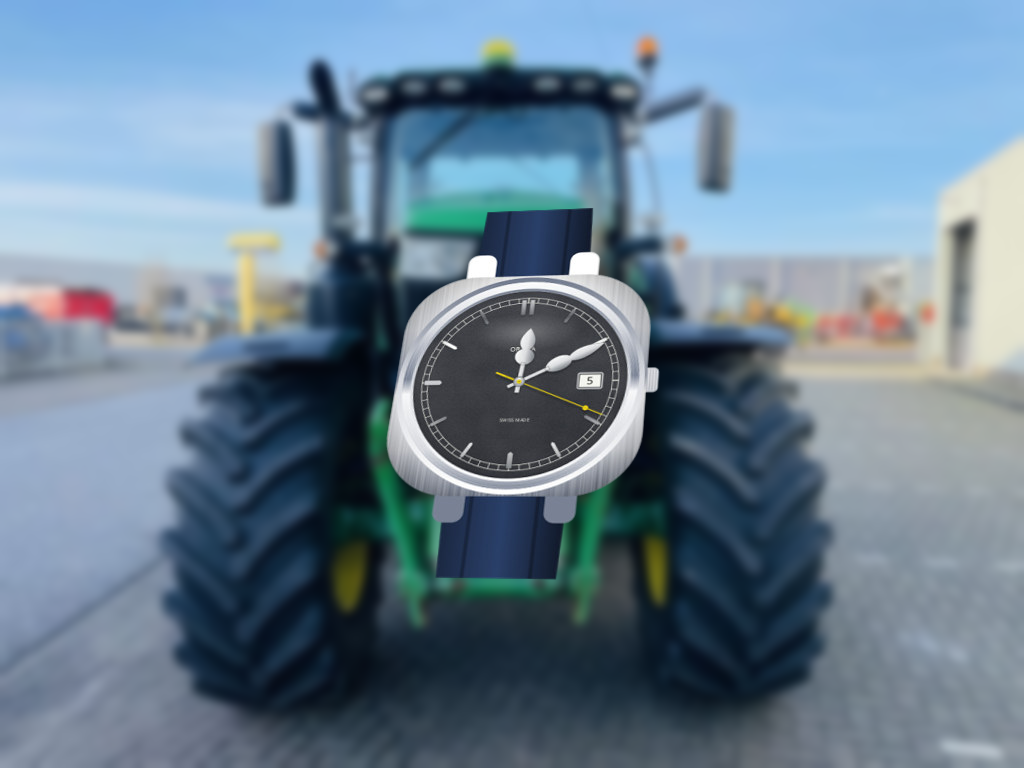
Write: 12:10:19
